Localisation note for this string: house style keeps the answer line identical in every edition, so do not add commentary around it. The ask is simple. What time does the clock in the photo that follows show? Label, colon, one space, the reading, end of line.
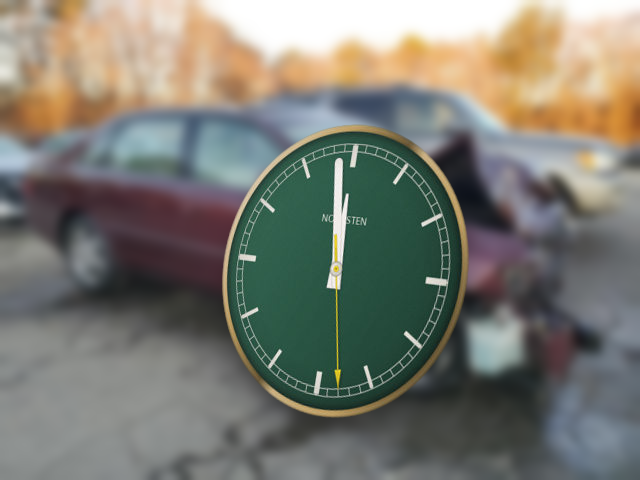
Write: 11:58:28
